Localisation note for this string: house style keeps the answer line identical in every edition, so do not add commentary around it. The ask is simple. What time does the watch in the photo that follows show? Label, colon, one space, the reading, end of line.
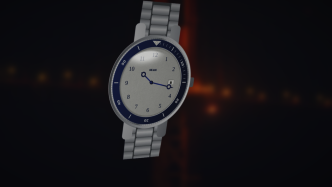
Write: 10:17
